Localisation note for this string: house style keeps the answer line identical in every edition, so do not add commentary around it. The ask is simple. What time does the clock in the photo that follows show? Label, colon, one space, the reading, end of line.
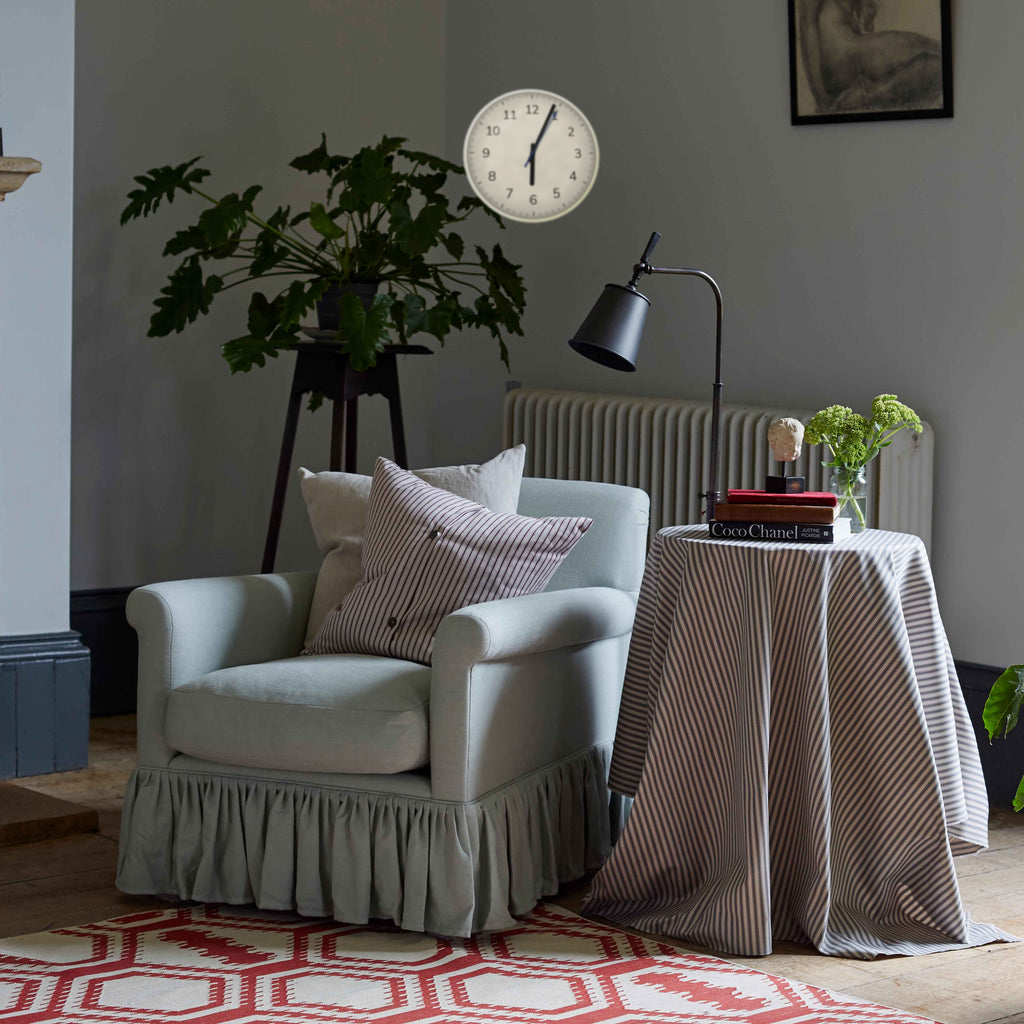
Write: 6:04:05
